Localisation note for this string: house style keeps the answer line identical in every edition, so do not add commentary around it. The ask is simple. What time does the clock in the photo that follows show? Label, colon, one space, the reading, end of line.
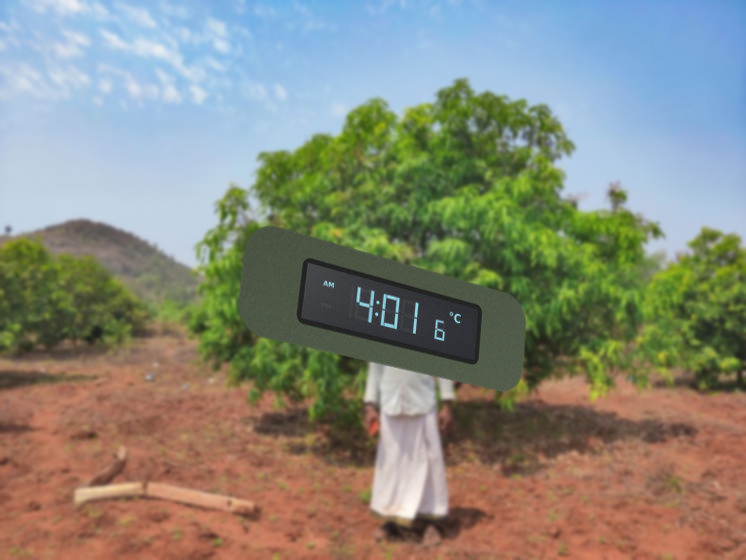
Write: 4:01
